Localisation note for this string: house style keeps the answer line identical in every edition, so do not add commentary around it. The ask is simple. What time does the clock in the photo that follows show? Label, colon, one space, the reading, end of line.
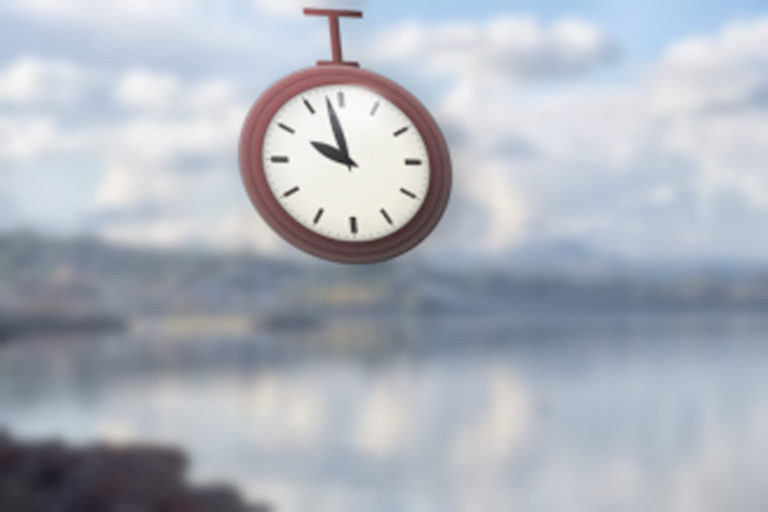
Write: 9:58
